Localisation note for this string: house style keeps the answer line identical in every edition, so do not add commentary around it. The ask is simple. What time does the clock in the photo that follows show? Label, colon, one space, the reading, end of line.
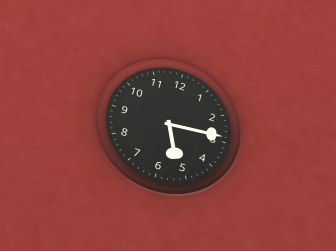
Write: 5:14
